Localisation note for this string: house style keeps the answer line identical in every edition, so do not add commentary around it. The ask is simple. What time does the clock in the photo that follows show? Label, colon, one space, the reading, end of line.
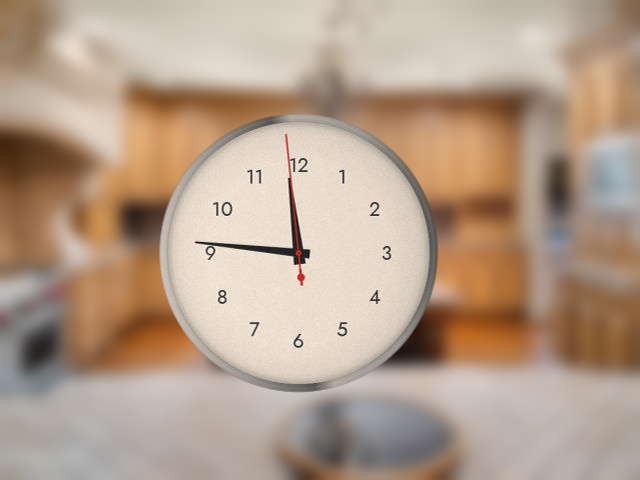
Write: 11:45:59
